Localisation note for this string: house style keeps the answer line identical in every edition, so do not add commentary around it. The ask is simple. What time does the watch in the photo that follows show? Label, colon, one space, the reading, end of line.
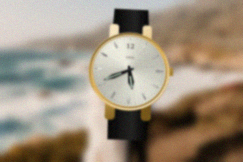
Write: 5:41
